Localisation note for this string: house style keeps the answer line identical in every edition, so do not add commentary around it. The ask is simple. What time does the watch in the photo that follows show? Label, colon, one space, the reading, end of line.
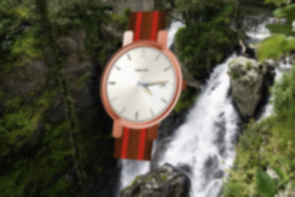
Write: 4:14
